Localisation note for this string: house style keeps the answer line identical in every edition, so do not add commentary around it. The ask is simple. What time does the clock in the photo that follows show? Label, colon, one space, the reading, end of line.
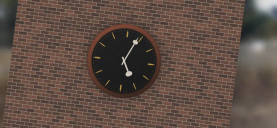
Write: 5:04
